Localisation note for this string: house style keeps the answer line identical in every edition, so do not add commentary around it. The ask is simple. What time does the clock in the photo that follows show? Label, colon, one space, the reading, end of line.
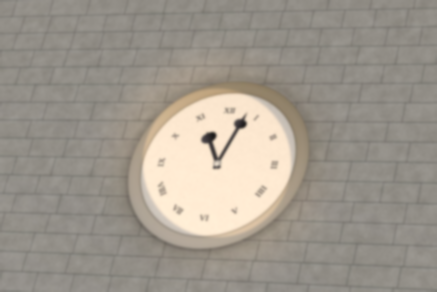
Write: 11:03
